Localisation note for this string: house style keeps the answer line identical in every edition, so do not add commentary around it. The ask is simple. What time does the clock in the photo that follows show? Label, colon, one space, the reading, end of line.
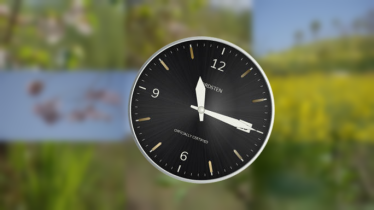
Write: 11:15
